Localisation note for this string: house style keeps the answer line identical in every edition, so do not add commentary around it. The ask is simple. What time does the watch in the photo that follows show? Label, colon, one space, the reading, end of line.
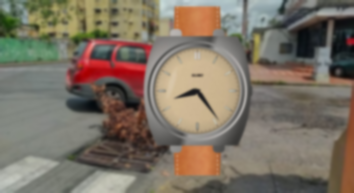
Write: 8:24
